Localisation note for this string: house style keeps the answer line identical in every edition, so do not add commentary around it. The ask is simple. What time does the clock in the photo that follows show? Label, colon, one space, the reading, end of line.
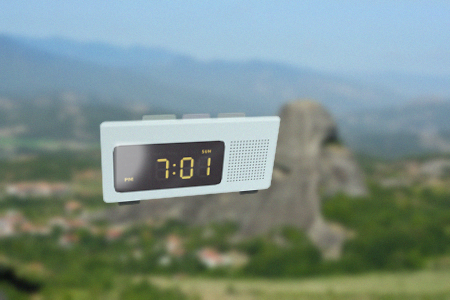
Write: 7:01
